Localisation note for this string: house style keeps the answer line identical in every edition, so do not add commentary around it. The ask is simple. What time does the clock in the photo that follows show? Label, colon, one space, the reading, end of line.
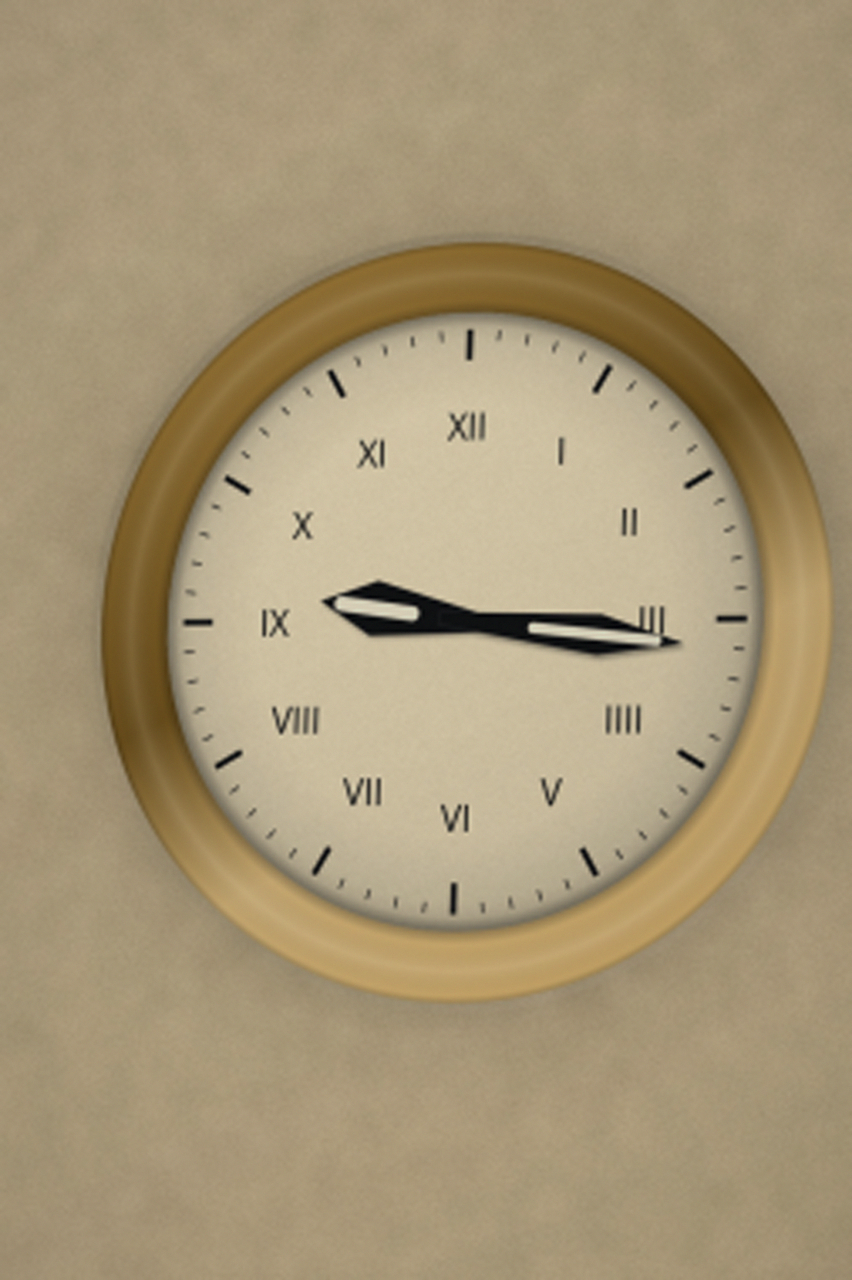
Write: 9:16
